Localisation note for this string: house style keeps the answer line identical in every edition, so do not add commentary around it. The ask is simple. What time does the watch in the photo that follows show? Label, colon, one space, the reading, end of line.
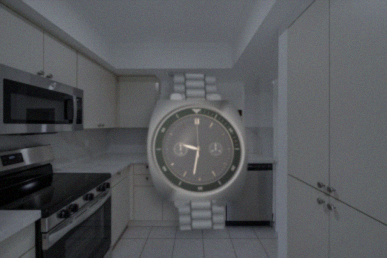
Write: 9:32
